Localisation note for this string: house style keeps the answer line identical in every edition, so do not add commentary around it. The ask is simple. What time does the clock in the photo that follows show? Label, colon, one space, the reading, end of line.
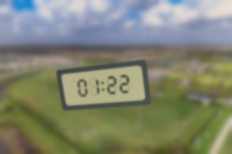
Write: 1:22
